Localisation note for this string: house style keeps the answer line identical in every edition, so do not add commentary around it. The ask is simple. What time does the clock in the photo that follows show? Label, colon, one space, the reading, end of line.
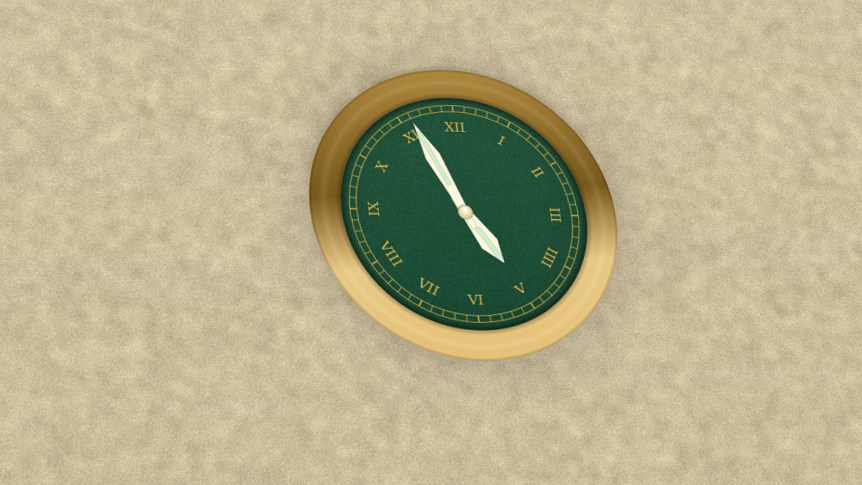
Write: 4:56
